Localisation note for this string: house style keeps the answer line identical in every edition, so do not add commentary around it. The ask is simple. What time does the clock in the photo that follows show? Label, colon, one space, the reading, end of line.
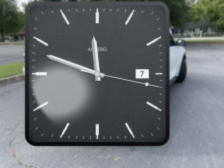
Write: 11:48:17
